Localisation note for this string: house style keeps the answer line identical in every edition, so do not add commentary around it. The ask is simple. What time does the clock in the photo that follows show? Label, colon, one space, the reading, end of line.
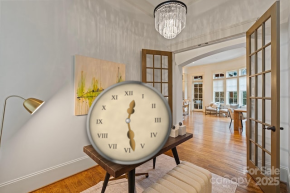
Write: 12:28
